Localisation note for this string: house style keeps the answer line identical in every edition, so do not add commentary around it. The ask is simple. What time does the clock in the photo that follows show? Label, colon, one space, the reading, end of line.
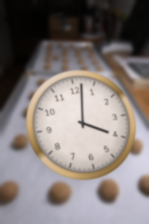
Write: 4:02
